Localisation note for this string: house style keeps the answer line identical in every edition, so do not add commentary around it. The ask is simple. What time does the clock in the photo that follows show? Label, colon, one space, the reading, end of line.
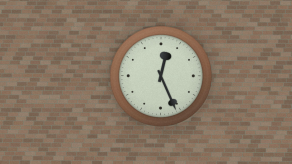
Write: 12:26
